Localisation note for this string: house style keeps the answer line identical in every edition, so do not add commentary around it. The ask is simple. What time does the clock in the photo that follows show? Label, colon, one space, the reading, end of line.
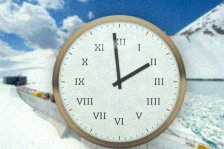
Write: 1:59
